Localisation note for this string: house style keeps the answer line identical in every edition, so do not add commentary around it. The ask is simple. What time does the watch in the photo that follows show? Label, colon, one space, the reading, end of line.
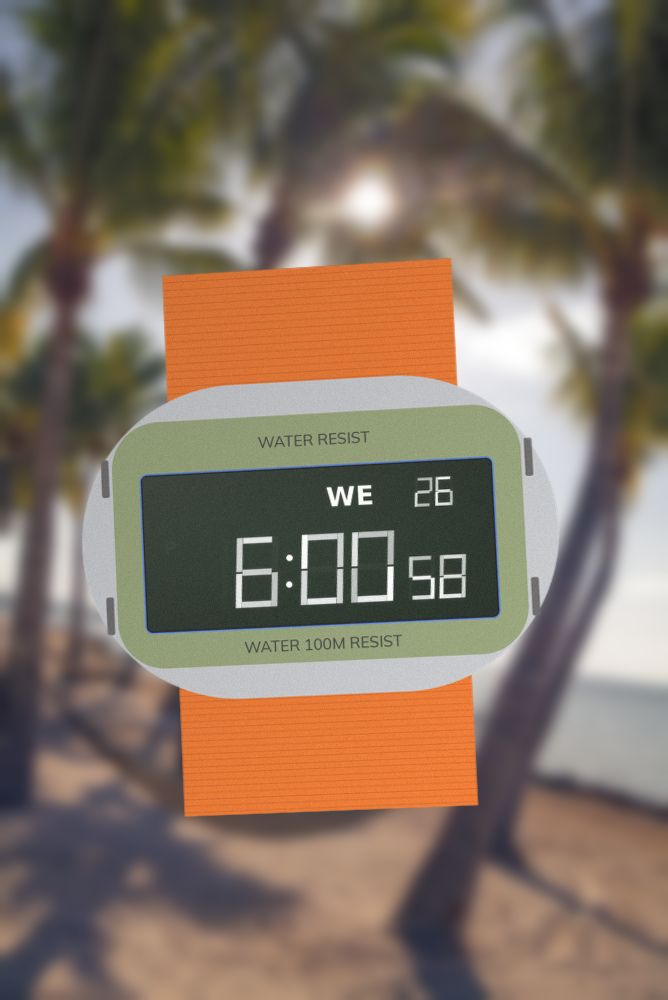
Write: 6:00:58
